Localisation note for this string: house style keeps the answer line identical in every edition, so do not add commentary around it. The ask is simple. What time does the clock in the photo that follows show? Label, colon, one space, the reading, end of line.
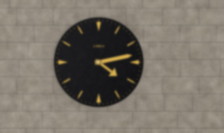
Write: 4:13
